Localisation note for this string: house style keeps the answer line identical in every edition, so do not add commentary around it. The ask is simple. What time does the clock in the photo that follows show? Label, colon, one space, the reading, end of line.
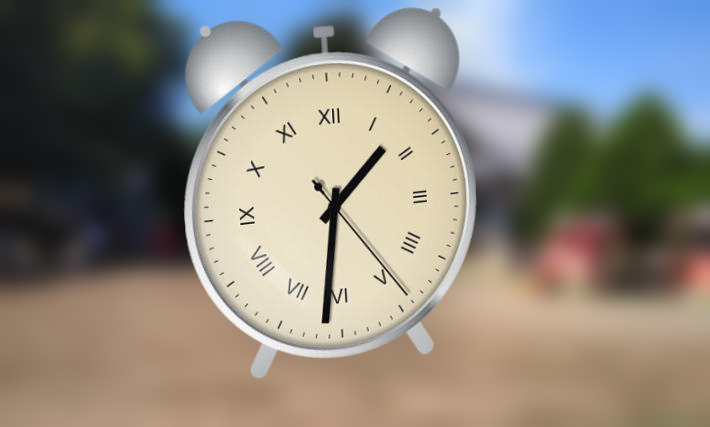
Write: 1:31:24
